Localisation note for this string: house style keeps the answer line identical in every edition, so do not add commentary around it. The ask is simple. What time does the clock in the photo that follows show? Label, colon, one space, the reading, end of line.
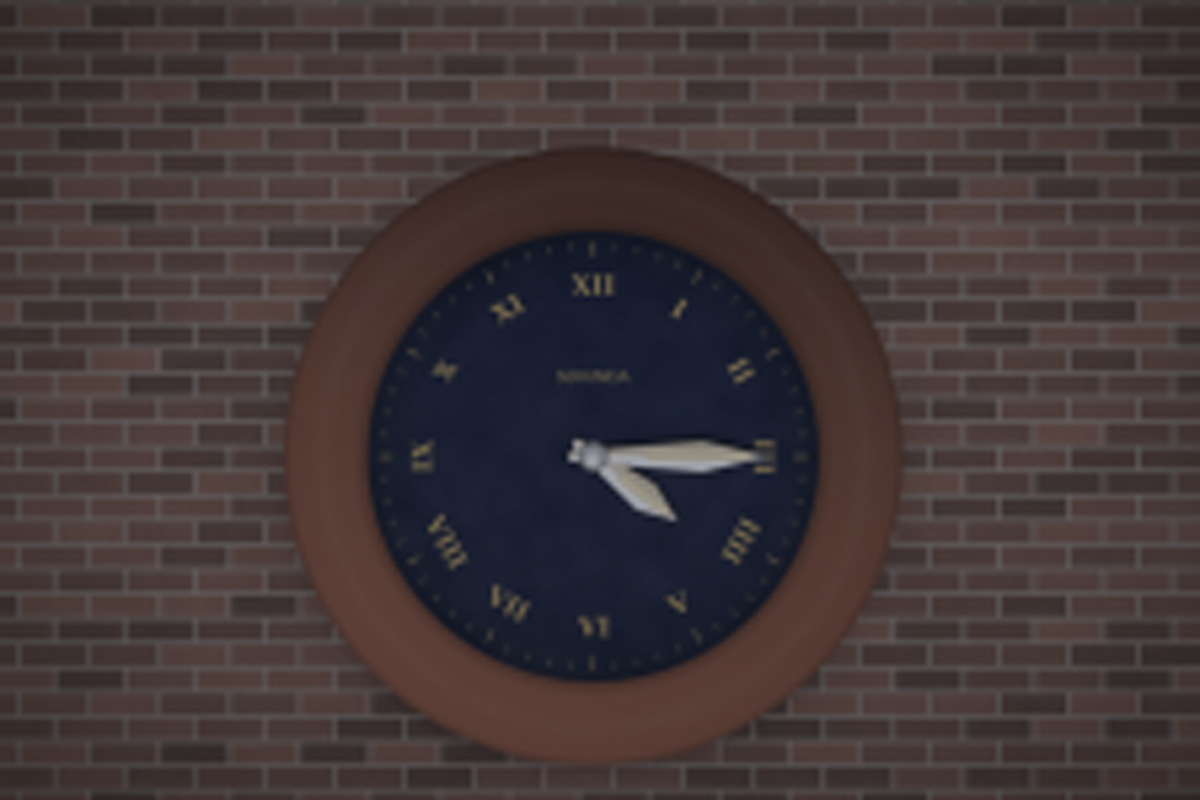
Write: 4:15
